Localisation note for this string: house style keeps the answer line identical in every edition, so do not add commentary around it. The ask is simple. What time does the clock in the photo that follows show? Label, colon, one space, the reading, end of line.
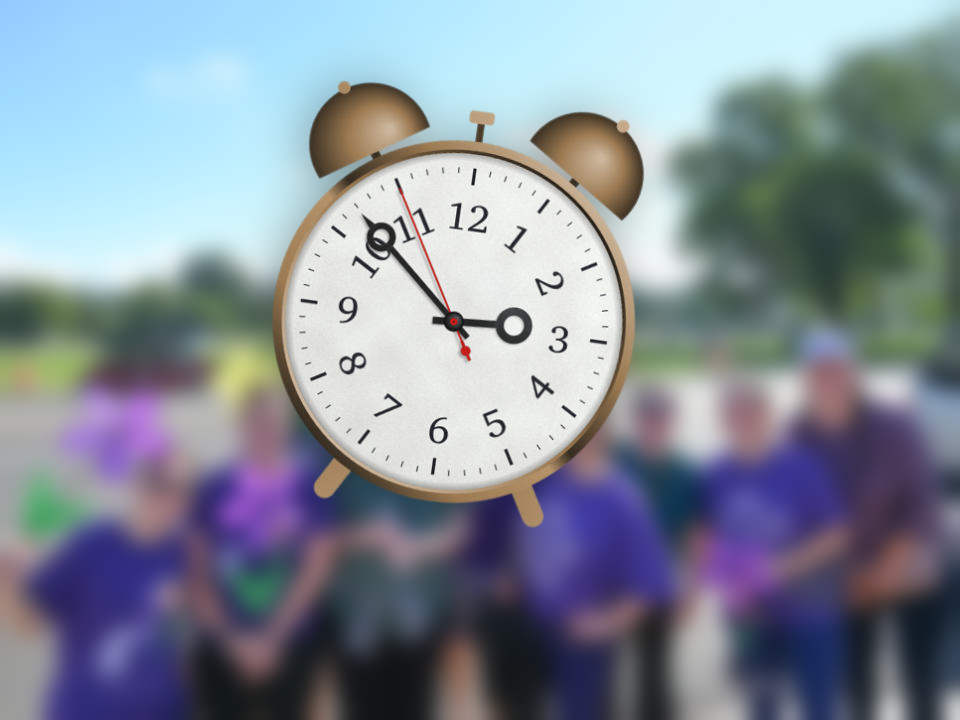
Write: 2:51:55
